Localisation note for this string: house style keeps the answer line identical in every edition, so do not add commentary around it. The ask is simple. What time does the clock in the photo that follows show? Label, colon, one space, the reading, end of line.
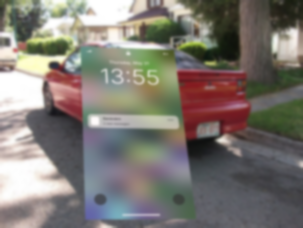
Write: 13:55
